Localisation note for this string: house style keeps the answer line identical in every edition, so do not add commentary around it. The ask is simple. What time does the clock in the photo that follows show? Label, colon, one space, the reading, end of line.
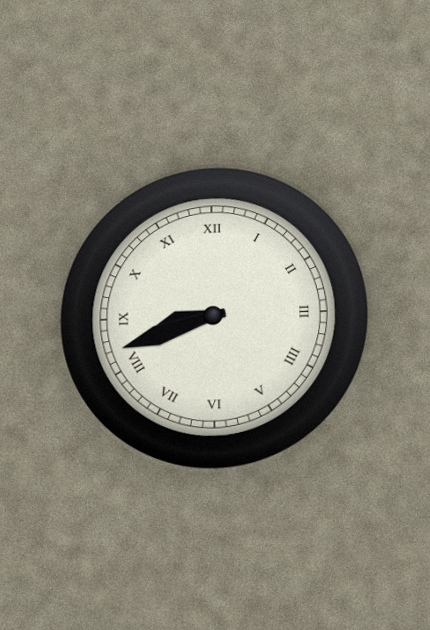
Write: 8:42
